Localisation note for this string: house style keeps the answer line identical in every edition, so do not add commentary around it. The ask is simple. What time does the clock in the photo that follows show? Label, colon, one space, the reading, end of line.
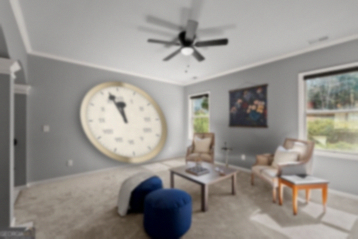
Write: 11:57
